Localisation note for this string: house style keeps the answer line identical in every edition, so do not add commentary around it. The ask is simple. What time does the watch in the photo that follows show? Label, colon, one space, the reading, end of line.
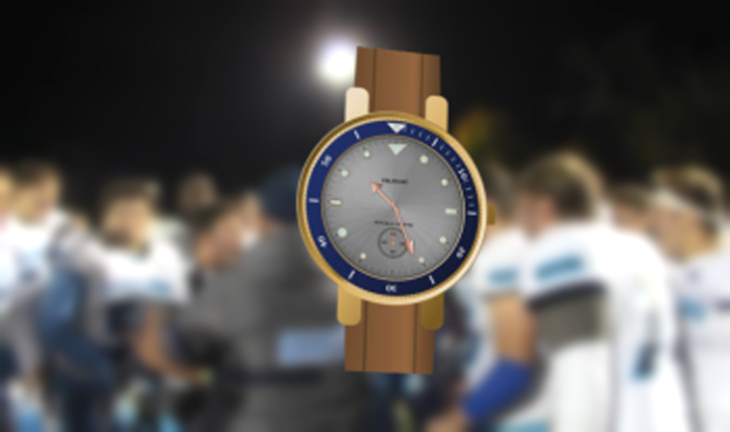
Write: 10:26
